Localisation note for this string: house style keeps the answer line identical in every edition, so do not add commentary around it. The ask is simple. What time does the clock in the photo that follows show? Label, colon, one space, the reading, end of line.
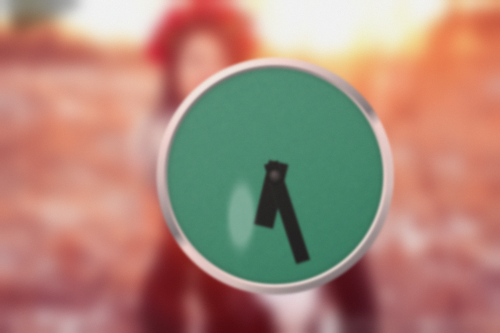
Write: 6:27
